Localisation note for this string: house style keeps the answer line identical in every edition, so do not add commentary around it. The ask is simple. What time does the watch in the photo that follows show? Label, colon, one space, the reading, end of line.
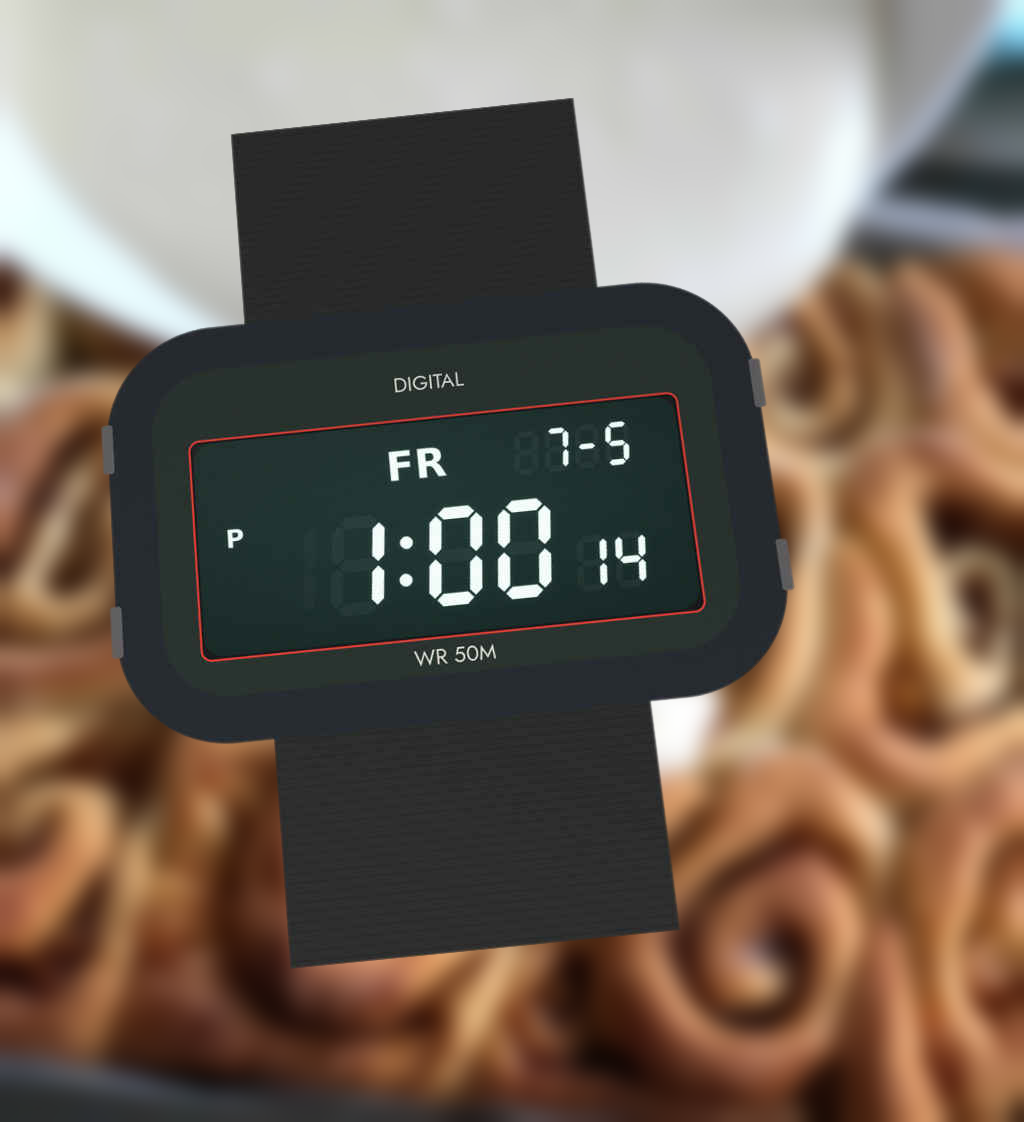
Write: 1:00:14
